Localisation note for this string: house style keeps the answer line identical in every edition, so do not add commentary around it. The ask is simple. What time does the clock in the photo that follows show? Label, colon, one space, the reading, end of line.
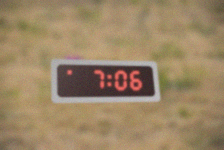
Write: 7:06
